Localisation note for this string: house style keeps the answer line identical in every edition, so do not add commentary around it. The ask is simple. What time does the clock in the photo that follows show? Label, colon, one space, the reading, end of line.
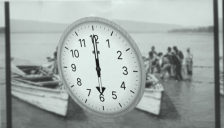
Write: 6:00
